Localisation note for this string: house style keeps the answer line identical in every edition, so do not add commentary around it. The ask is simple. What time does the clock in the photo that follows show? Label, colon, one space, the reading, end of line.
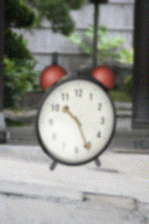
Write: 10:26
